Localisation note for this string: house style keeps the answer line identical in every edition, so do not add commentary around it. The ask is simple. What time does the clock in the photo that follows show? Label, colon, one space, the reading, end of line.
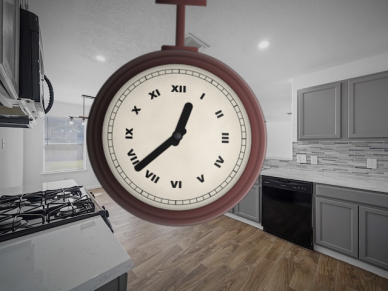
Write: 12:38
